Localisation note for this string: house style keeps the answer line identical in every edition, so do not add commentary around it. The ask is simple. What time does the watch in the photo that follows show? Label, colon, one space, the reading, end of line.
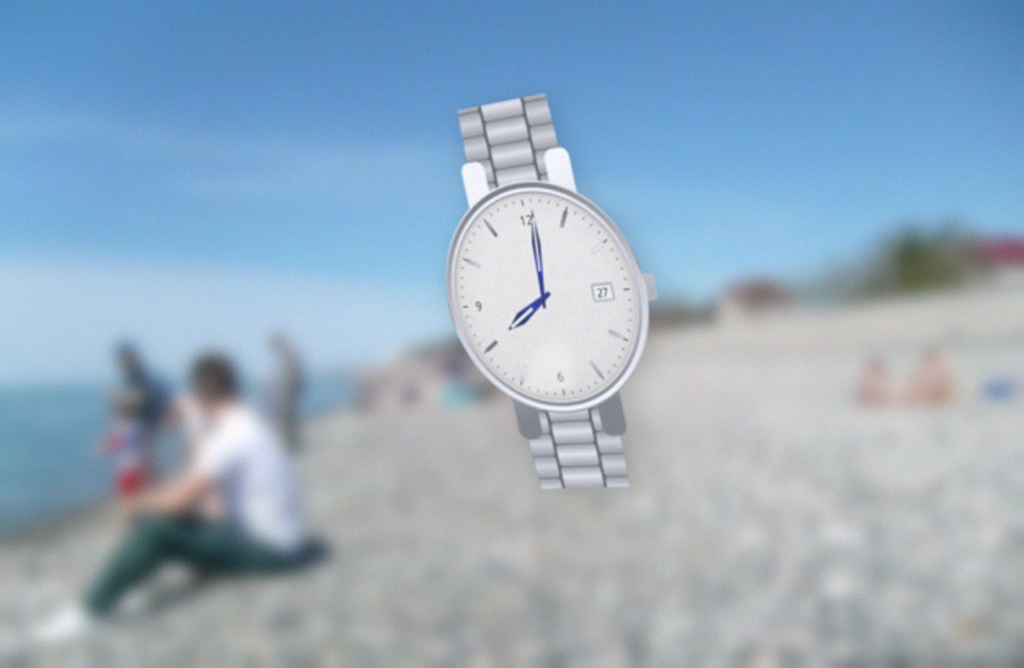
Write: 8:01
